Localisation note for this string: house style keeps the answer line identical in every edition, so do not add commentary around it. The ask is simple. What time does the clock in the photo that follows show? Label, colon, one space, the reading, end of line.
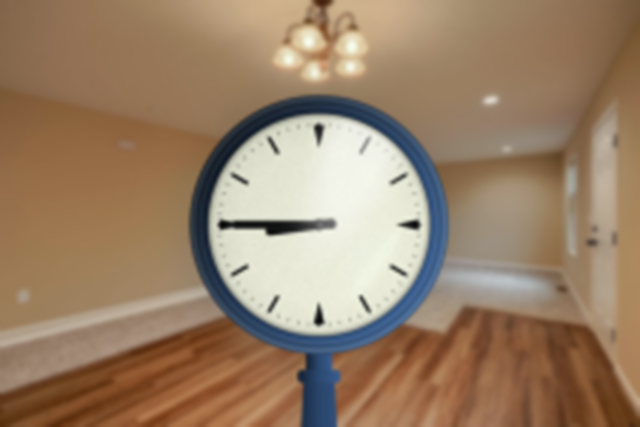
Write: 8:45
